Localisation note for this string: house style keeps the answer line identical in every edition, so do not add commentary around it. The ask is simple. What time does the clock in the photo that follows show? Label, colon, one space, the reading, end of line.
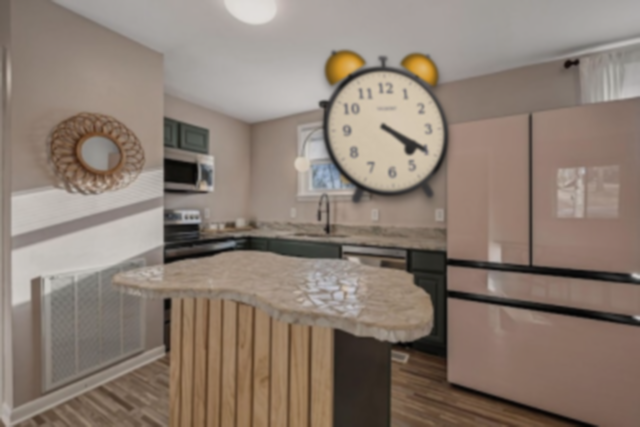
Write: 4:20
